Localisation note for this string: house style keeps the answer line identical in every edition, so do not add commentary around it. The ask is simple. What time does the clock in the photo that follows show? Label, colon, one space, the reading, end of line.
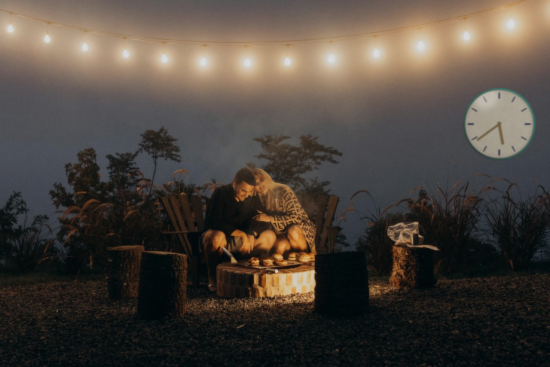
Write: 5:39
